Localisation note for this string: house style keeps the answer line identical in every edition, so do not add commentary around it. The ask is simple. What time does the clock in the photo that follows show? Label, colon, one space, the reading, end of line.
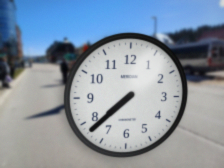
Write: 7:38
